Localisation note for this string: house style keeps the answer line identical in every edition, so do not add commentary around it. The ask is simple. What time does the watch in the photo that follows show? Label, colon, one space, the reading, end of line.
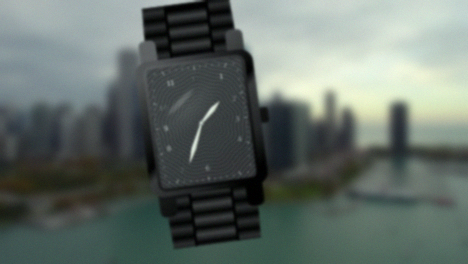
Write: 1:34
